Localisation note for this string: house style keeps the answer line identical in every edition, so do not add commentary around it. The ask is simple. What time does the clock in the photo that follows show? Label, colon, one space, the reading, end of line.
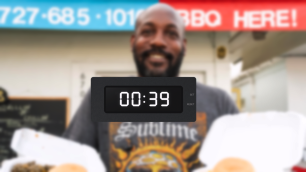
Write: 0:39
